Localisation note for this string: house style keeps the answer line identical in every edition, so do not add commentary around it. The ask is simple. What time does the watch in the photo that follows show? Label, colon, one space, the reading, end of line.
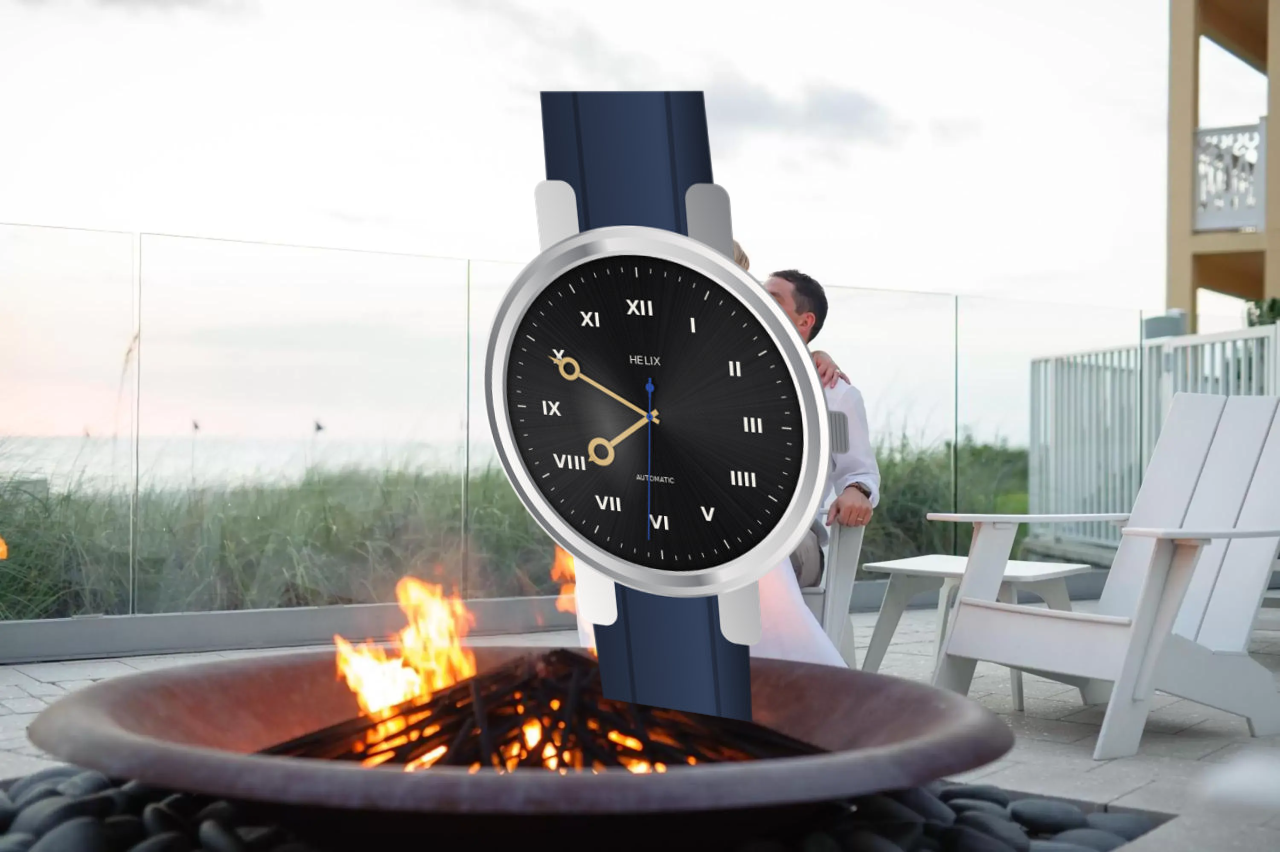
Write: 7:49:31
